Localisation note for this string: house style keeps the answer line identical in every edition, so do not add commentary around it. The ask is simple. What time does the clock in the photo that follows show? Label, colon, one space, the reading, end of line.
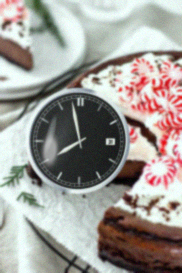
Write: 7:58
